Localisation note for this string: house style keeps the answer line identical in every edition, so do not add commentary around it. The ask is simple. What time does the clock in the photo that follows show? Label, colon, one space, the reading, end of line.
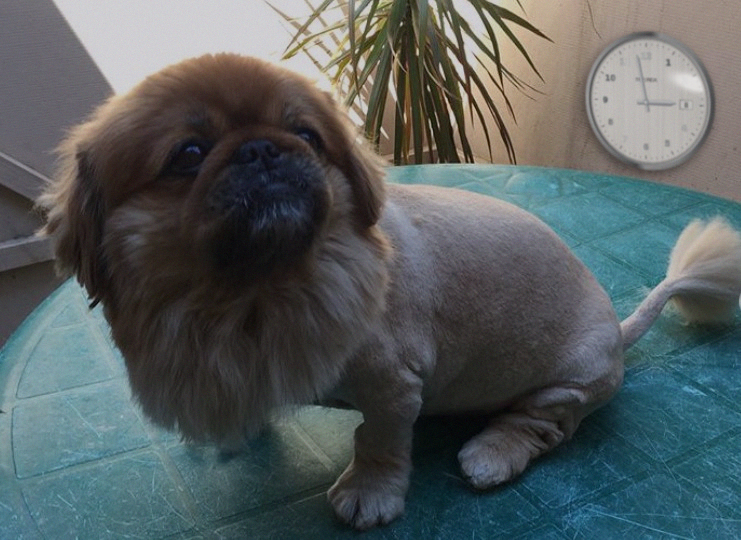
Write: 2:58
